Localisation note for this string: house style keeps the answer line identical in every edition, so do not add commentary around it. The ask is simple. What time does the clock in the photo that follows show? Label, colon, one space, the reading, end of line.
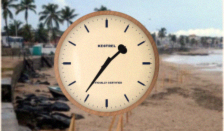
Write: 1:36
